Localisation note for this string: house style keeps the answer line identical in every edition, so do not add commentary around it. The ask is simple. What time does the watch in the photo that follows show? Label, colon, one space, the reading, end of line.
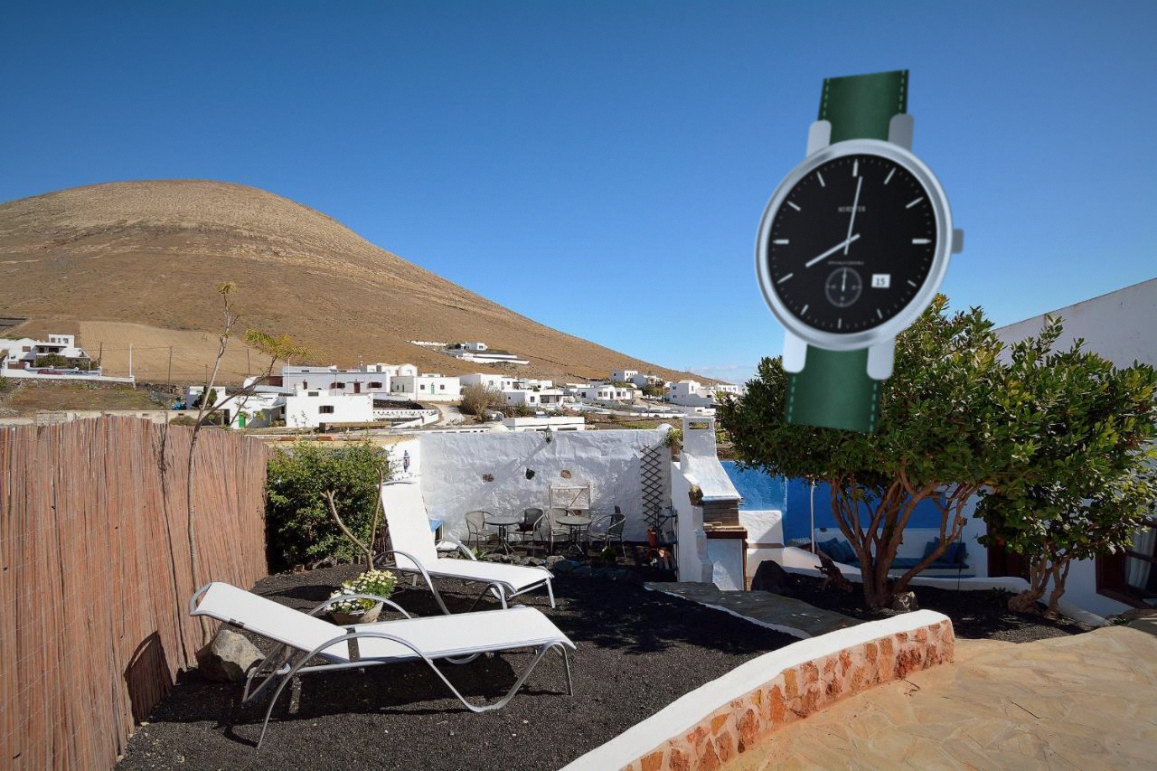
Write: 8:01
